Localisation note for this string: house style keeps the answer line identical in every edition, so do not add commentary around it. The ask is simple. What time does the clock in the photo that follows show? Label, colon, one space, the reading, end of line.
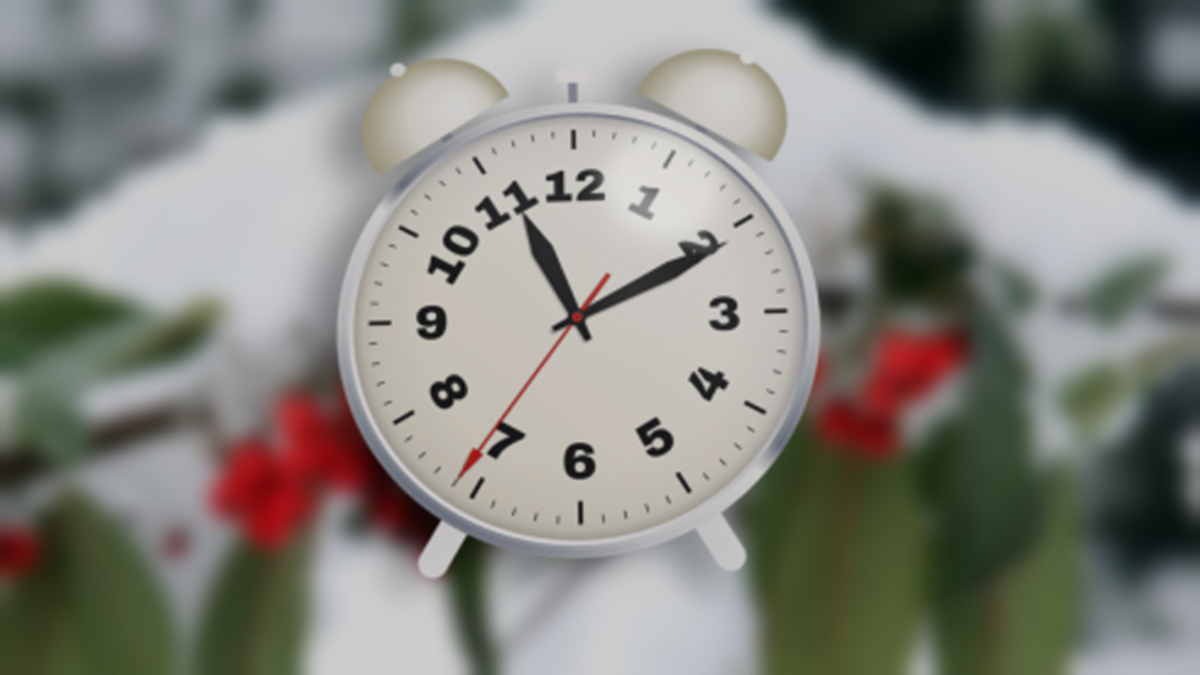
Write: 11:10:36
